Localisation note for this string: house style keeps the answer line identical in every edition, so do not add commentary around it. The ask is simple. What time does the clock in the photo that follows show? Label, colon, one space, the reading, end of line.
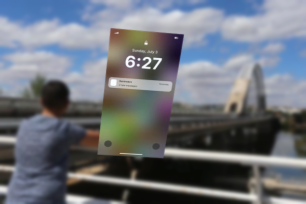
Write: 6:27
